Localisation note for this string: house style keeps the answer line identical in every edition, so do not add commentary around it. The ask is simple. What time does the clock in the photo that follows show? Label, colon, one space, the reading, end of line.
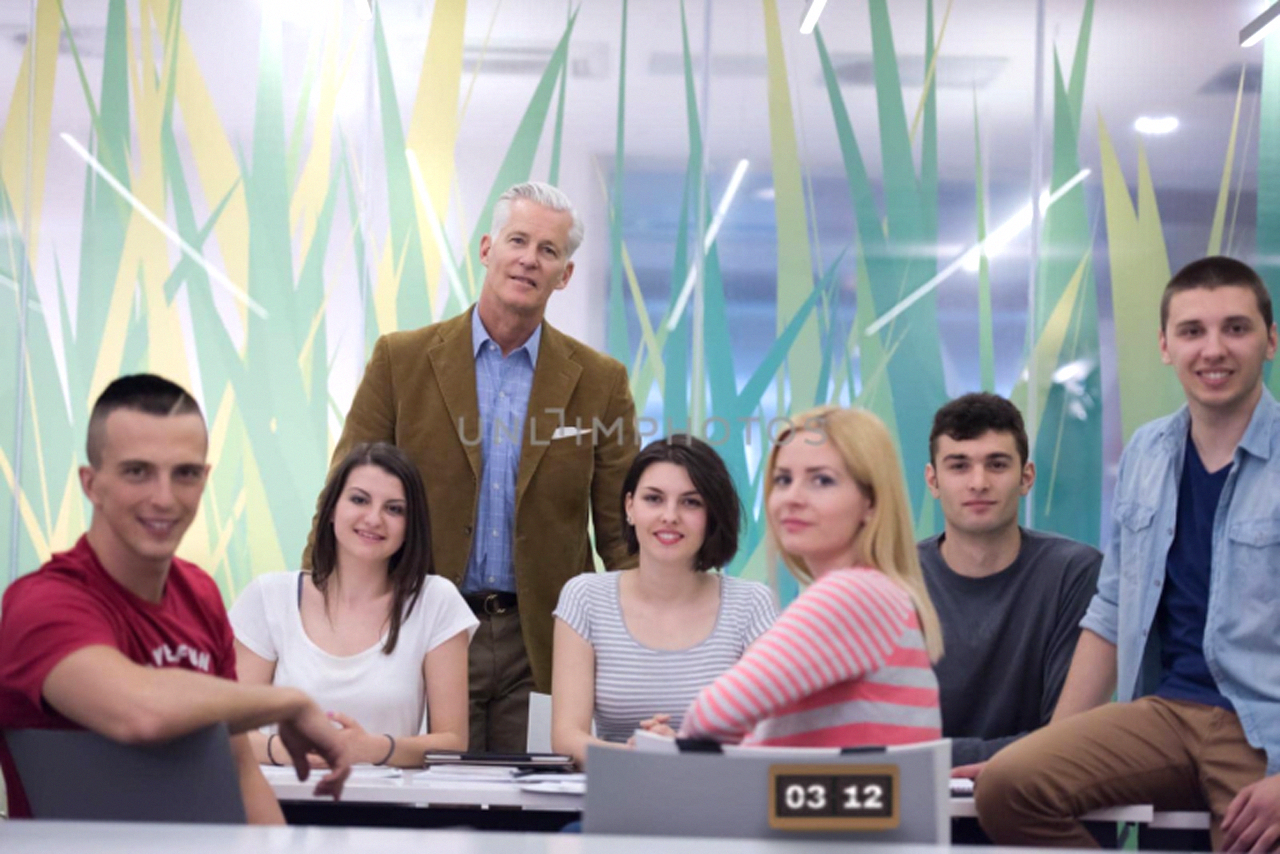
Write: 3:12
